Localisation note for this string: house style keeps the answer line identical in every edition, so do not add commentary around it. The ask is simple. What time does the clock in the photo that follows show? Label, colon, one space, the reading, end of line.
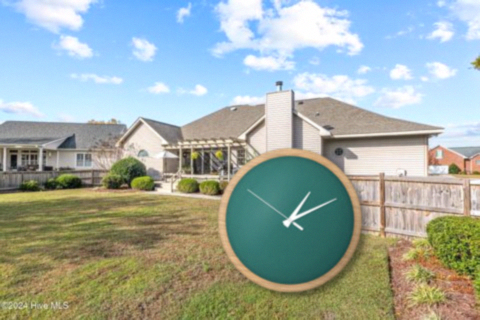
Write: 1:10:51
